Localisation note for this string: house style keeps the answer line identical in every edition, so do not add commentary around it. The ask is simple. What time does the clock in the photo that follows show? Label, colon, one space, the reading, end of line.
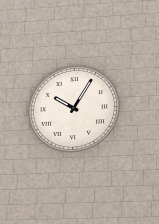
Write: 10:05
